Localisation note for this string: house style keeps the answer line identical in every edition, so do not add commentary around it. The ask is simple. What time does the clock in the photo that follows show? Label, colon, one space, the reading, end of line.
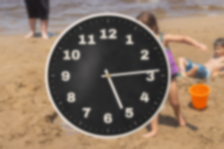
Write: 5:14
